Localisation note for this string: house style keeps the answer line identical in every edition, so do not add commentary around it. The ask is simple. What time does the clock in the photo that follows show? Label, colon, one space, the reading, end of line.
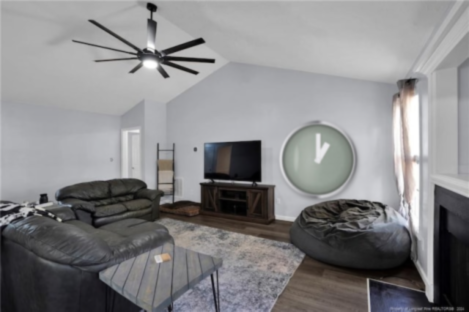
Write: 1:00
